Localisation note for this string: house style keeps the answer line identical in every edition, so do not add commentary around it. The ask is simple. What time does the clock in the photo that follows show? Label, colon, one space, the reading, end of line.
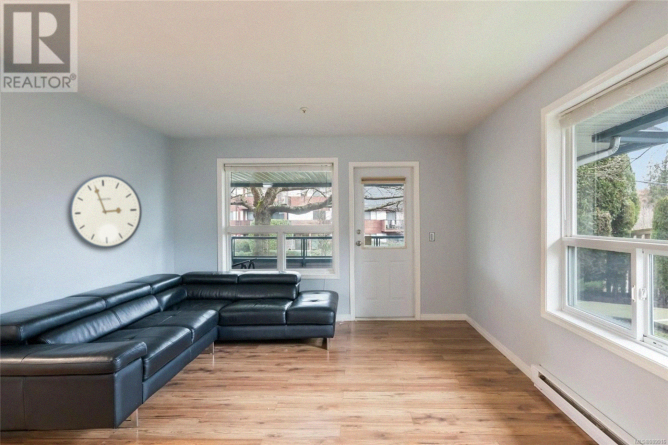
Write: 2:57
